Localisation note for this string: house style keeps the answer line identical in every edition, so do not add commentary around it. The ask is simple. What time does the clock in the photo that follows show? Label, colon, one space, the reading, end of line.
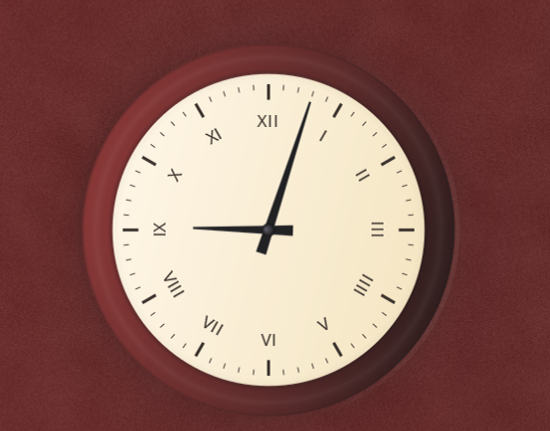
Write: 9:03
